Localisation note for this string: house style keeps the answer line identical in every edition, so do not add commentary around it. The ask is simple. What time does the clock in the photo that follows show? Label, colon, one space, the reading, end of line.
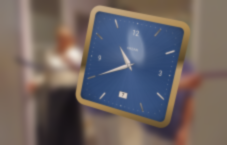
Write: 10:40
